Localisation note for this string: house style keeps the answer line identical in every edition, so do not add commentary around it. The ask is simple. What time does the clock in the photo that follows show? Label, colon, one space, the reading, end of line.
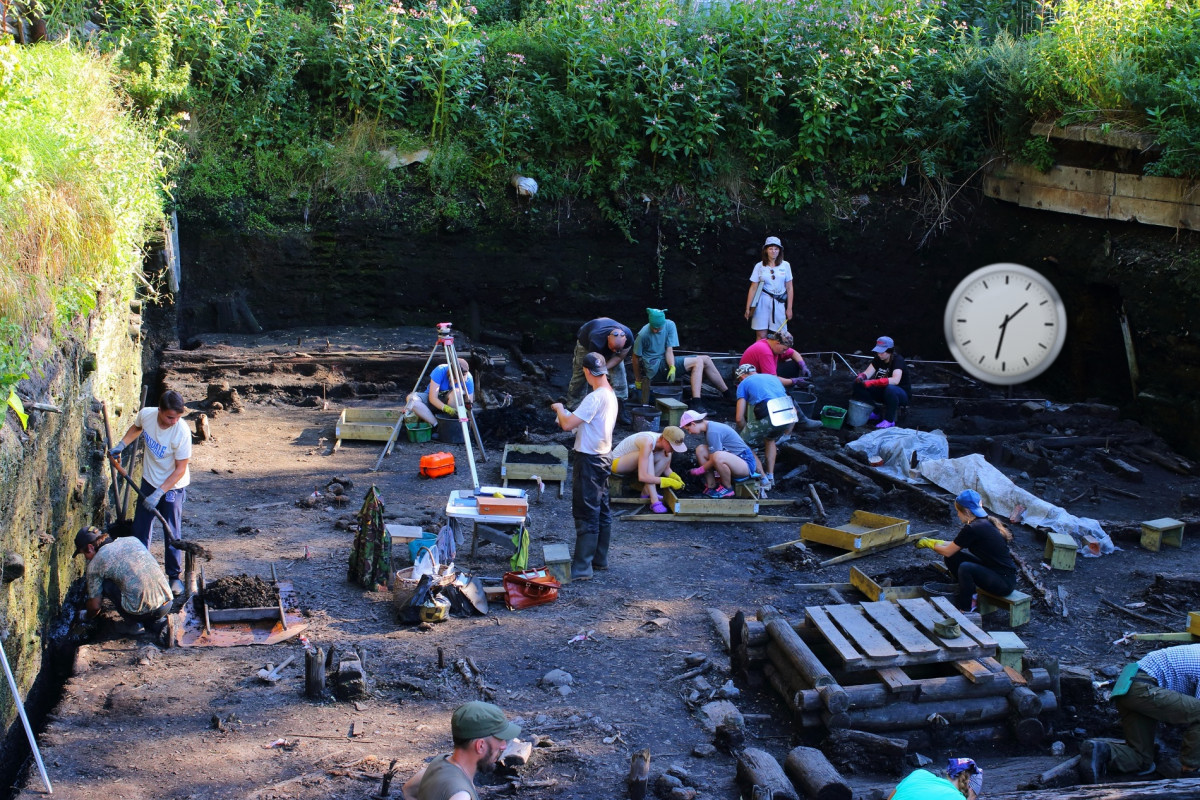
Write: 1:32
